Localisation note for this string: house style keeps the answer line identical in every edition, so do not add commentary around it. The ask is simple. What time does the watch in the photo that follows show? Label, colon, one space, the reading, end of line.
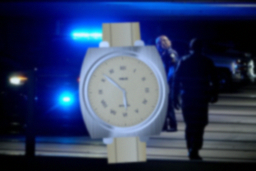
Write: 5:52
